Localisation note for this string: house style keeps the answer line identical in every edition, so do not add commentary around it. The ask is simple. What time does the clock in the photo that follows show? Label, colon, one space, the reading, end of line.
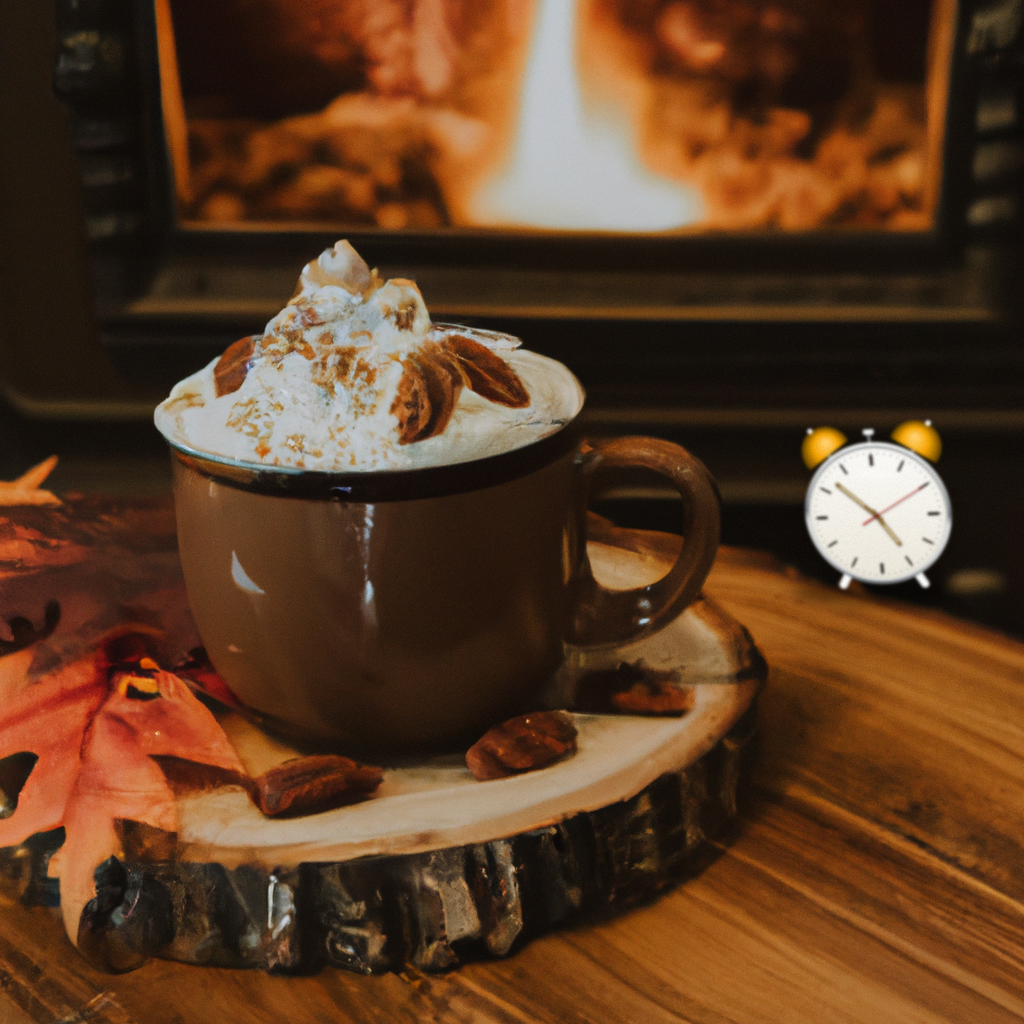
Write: 4:52:10
